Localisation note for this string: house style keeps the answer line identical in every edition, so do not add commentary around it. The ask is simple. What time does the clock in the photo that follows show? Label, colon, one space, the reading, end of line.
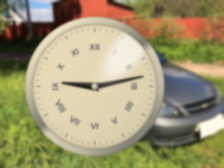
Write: 9:13
